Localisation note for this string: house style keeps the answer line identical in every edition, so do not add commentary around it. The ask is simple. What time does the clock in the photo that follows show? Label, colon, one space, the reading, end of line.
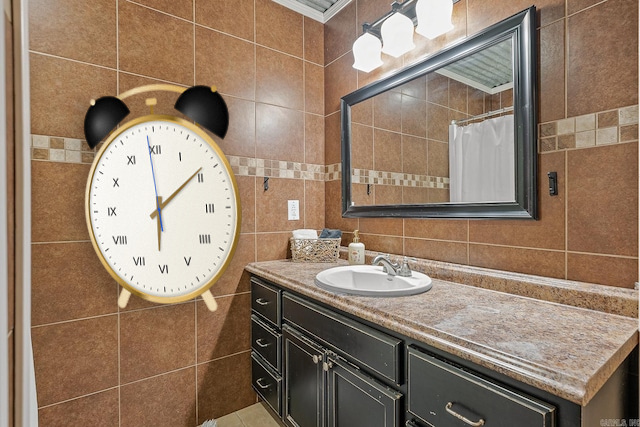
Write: 6:08:59
